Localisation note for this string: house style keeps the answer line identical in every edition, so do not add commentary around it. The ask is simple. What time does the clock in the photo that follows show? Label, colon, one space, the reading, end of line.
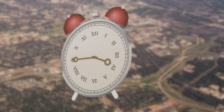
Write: 3:45
